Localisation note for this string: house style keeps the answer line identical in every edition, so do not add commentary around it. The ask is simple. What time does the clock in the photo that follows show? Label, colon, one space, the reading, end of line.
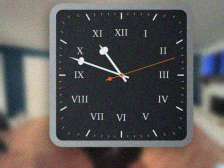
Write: 10:48:12
